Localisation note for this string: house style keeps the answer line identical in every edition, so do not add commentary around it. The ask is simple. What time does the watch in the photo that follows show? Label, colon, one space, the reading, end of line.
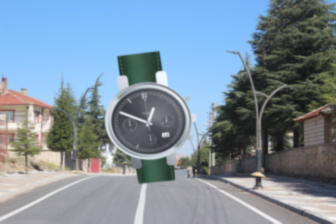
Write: 12:50
